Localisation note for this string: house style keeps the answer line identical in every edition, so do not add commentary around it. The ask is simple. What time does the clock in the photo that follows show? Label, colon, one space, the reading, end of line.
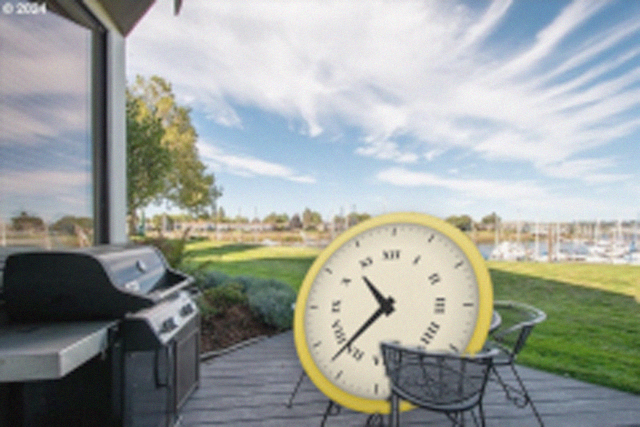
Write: 10:37
